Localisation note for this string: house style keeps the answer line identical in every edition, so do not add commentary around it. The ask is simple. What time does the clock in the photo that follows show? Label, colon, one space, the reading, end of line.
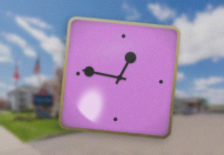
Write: 12:46
